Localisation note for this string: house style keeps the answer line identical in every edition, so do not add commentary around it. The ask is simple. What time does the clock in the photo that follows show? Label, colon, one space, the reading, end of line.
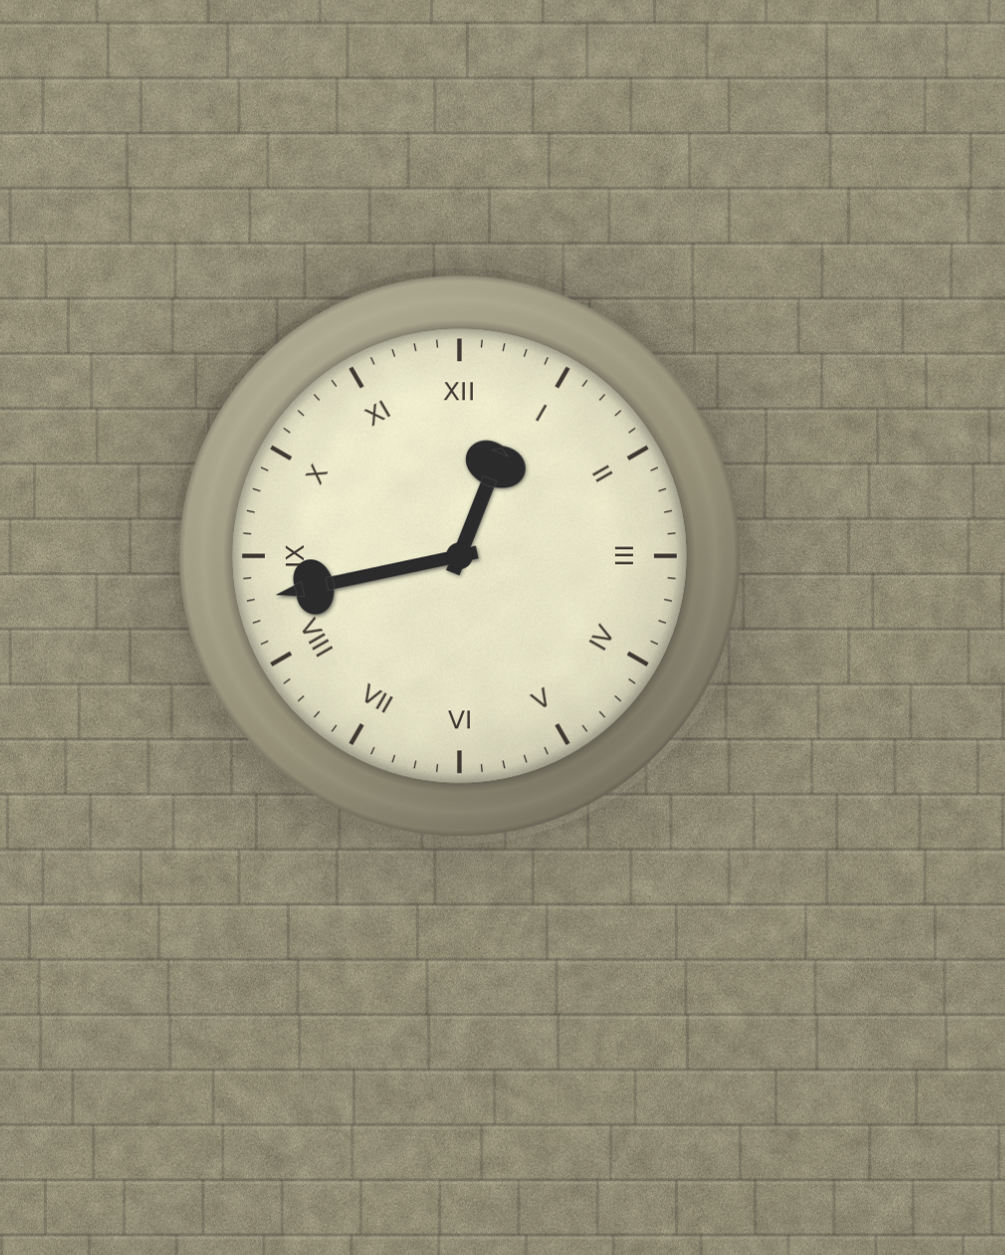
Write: 12:43
